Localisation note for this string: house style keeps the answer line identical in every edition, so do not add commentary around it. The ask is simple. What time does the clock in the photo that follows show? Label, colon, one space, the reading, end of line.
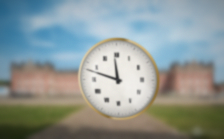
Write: 11:48
